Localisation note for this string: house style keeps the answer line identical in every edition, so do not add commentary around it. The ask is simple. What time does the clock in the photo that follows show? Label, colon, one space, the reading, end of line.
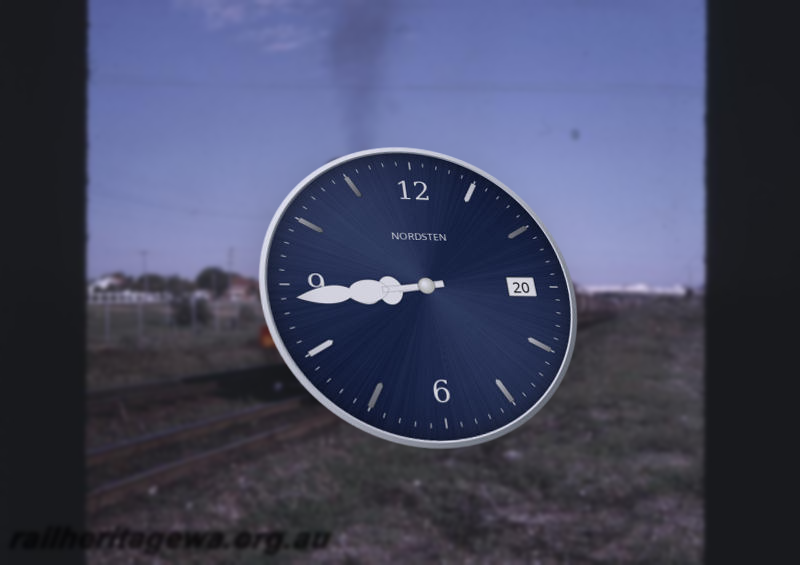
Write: 8:44
